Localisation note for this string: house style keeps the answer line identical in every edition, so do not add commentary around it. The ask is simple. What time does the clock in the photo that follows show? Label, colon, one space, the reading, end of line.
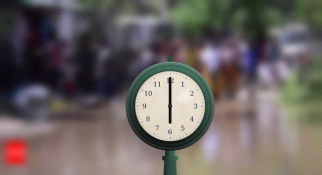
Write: 6:00
